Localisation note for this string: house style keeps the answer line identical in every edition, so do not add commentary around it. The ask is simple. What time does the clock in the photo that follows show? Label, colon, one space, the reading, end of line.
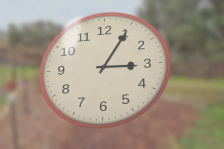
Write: 3:05
